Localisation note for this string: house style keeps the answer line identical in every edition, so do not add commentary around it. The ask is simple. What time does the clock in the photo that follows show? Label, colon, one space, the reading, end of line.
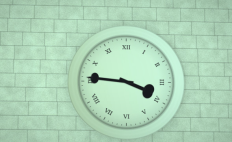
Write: 3:46
